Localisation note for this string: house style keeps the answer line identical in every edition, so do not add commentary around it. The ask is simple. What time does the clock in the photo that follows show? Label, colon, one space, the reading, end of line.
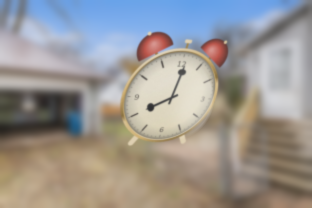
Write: 8:01
